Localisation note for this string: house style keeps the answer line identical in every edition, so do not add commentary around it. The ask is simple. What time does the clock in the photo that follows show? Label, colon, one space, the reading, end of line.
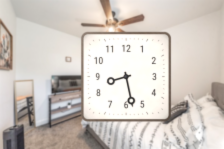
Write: 8:28
